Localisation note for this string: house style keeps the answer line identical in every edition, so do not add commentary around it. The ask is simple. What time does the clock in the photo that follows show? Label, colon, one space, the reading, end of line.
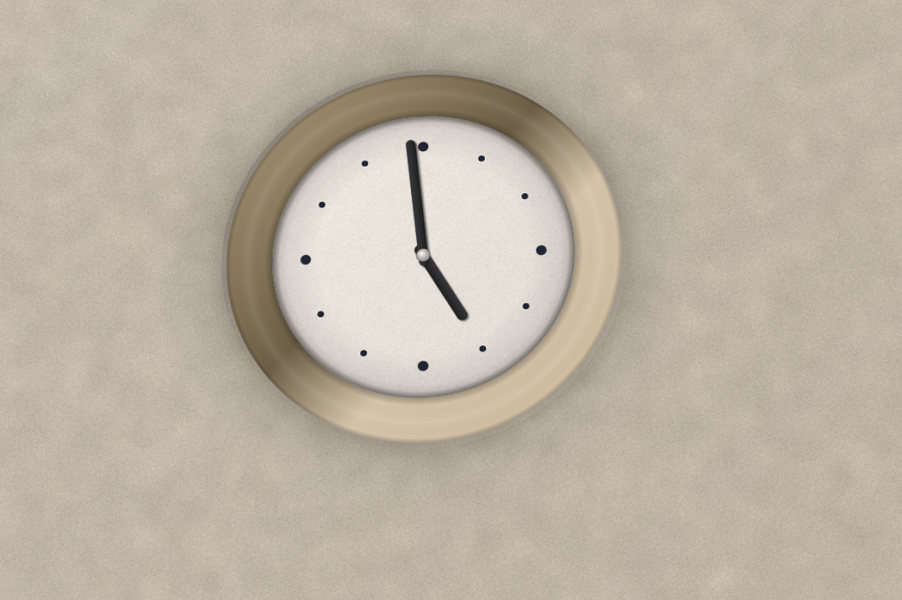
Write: 4:59
